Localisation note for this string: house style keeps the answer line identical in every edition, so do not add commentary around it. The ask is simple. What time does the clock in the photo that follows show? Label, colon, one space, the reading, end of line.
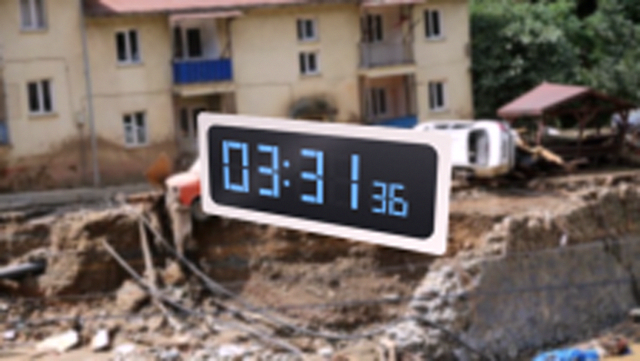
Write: 3:31:36
